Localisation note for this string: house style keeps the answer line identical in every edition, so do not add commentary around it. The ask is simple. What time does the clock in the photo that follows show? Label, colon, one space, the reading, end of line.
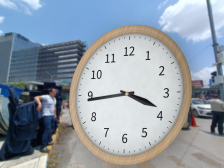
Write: 3:44
